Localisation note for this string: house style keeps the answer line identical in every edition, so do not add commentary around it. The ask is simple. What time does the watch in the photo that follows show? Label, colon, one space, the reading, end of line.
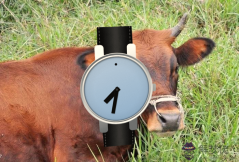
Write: 7:32
